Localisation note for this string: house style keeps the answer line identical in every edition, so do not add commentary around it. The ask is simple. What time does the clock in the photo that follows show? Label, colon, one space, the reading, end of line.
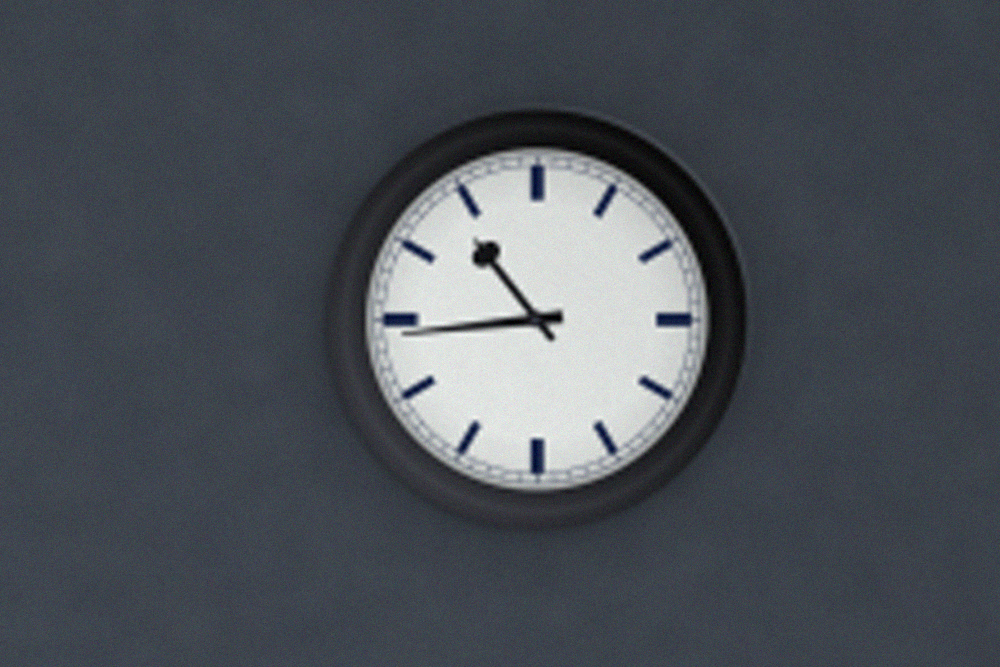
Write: 10:44
